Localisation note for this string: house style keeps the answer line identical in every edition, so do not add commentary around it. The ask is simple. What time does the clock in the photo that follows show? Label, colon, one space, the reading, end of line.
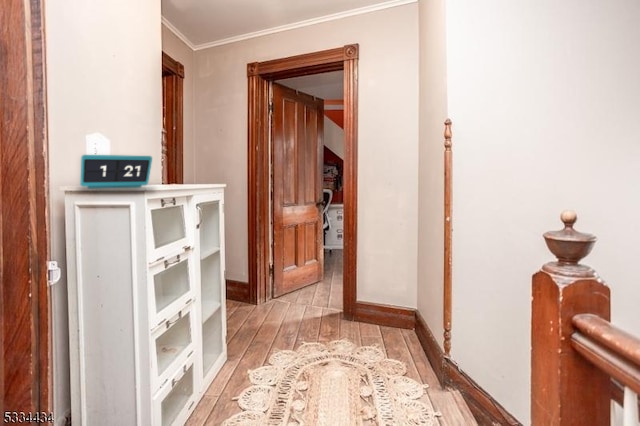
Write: 1:21
